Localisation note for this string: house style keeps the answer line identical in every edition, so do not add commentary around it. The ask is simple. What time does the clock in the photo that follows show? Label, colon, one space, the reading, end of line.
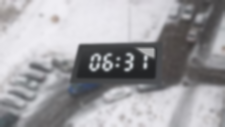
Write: 6:31
